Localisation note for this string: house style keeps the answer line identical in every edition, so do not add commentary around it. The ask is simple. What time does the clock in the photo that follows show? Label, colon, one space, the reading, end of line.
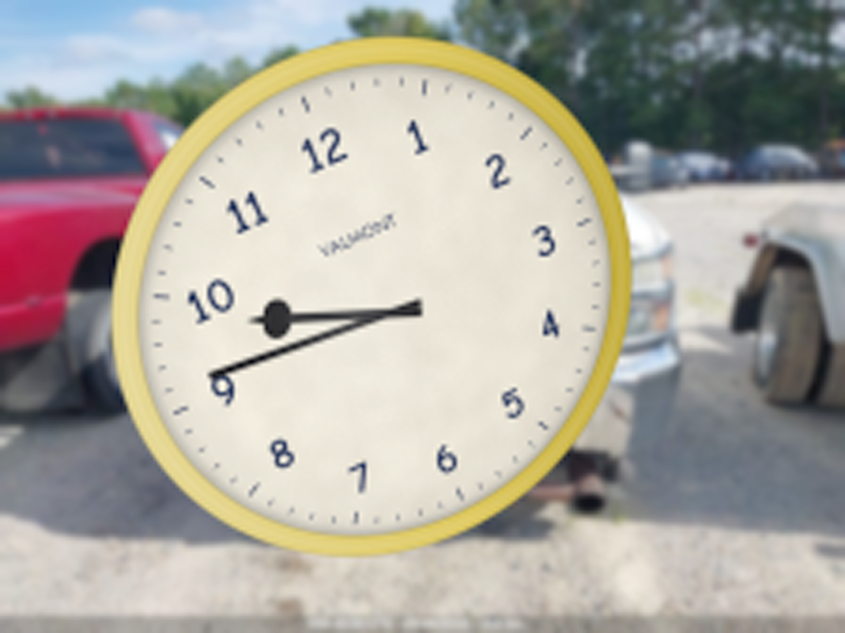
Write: 9:46
